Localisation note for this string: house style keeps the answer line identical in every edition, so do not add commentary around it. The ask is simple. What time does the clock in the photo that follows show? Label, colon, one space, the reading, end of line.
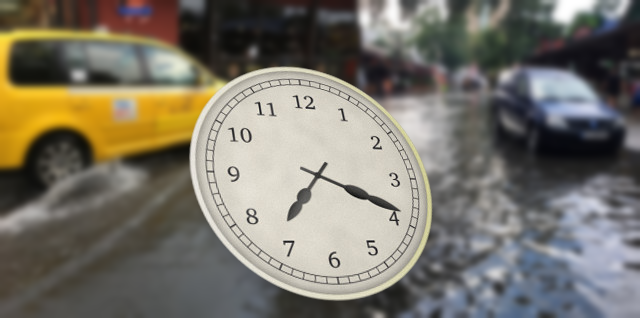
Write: 7:19
